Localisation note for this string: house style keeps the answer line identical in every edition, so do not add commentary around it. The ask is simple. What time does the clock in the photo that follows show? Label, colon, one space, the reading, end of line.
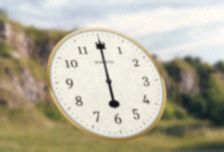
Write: 6:00
